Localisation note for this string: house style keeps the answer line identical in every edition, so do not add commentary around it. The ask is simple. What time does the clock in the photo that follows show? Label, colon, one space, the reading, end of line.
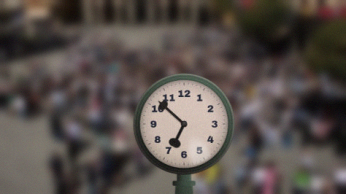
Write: 6:52
